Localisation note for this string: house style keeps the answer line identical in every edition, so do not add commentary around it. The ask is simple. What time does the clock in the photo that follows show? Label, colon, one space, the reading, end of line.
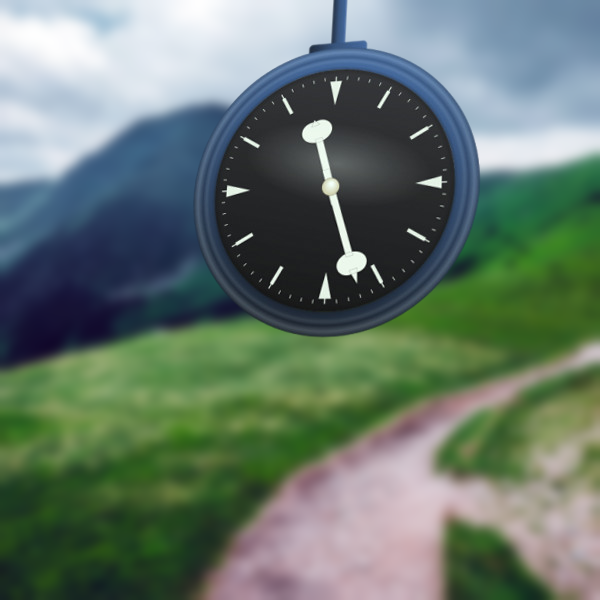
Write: 11:27
